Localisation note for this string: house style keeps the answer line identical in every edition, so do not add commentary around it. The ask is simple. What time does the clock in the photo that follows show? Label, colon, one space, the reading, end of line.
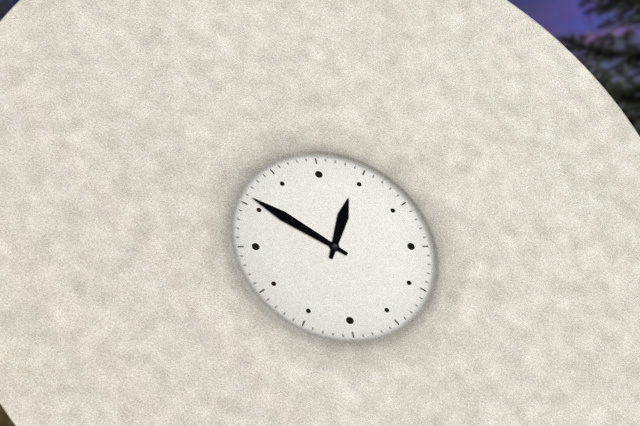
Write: 12:51
